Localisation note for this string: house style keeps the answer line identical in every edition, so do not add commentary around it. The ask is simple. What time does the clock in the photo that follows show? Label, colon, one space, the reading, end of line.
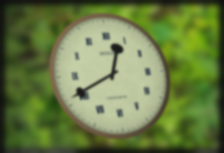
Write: 12:41
